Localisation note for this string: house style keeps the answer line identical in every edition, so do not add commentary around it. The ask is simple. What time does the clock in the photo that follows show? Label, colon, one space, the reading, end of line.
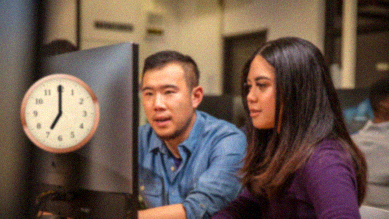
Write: 7:00
